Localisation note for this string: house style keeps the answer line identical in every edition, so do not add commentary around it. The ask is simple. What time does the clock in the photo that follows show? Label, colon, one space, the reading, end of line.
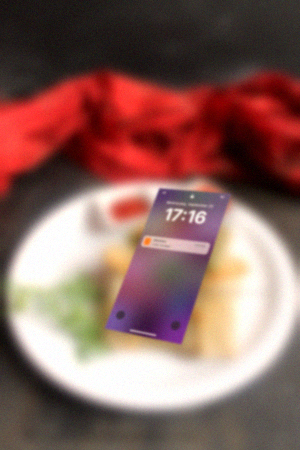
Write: 17:16
